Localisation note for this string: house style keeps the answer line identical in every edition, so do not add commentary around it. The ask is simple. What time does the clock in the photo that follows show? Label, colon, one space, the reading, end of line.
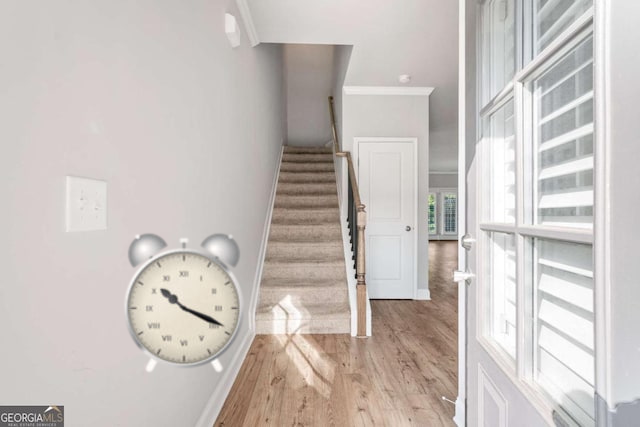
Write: 10:19
